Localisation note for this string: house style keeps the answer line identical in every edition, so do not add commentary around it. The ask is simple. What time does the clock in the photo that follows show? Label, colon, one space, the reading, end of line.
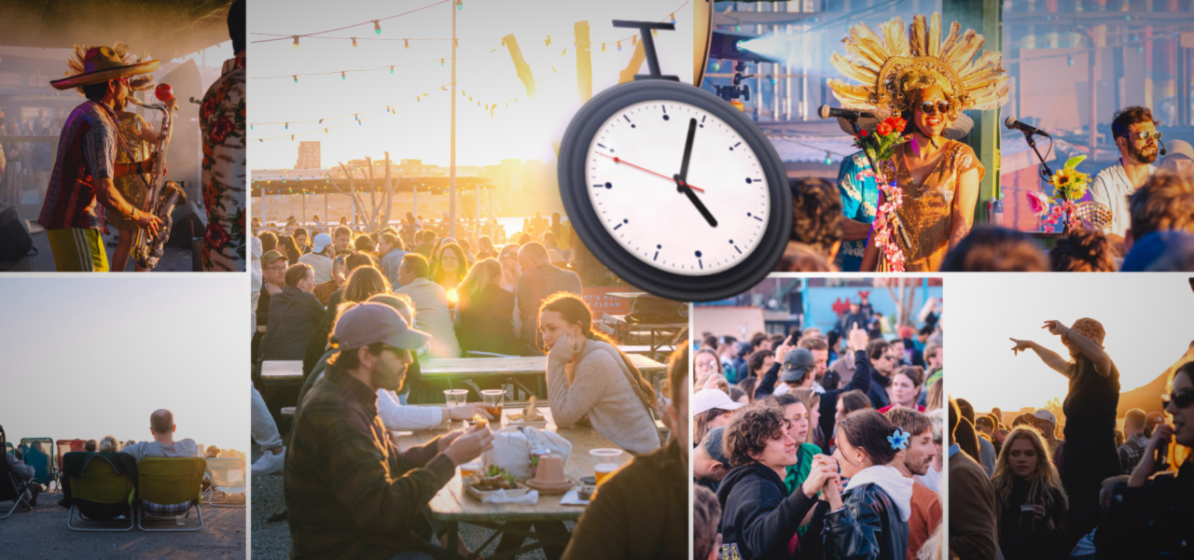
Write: 5:03:49
